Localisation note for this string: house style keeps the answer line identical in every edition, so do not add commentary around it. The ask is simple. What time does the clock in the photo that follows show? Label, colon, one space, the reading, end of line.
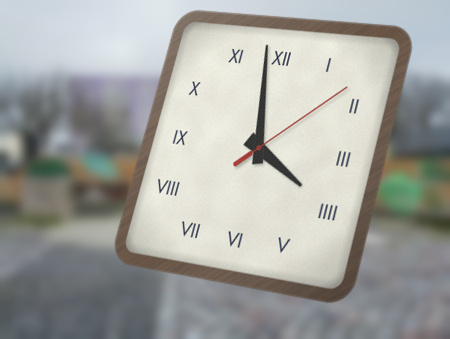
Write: 3:58:08
